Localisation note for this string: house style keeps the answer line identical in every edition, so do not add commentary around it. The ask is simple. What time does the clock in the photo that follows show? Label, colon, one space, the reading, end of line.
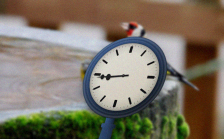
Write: 8:44
